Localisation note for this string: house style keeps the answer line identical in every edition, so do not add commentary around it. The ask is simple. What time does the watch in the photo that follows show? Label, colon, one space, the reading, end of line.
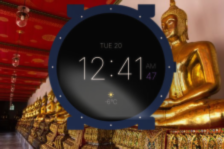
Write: 12:41:47
